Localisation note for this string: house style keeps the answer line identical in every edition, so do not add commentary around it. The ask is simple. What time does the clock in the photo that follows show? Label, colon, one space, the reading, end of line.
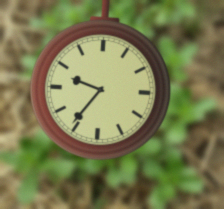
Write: 9:36
